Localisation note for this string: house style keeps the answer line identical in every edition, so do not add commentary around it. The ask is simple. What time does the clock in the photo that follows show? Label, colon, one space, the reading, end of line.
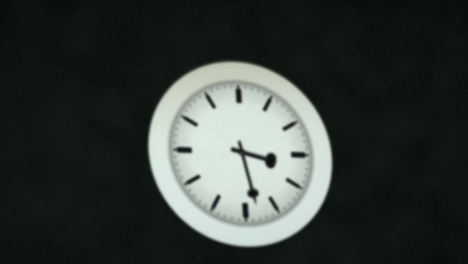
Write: 3:28
